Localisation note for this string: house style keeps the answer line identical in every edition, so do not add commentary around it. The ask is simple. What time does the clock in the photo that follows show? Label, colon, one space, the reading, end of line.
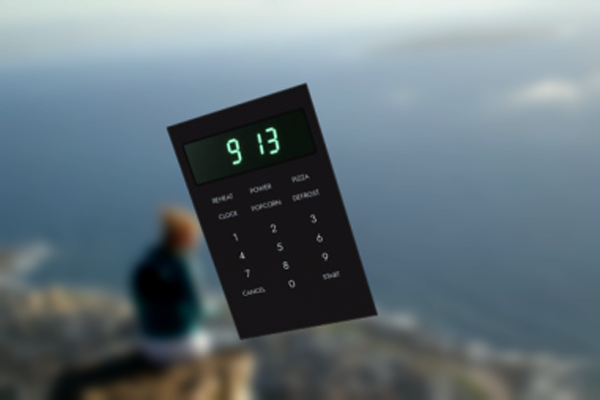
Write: 9:13
